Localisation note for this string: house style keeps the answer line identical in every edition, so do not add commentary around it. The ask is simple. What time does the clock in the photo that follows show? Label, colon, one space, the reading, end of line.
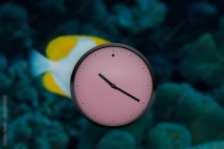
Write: 10:20
